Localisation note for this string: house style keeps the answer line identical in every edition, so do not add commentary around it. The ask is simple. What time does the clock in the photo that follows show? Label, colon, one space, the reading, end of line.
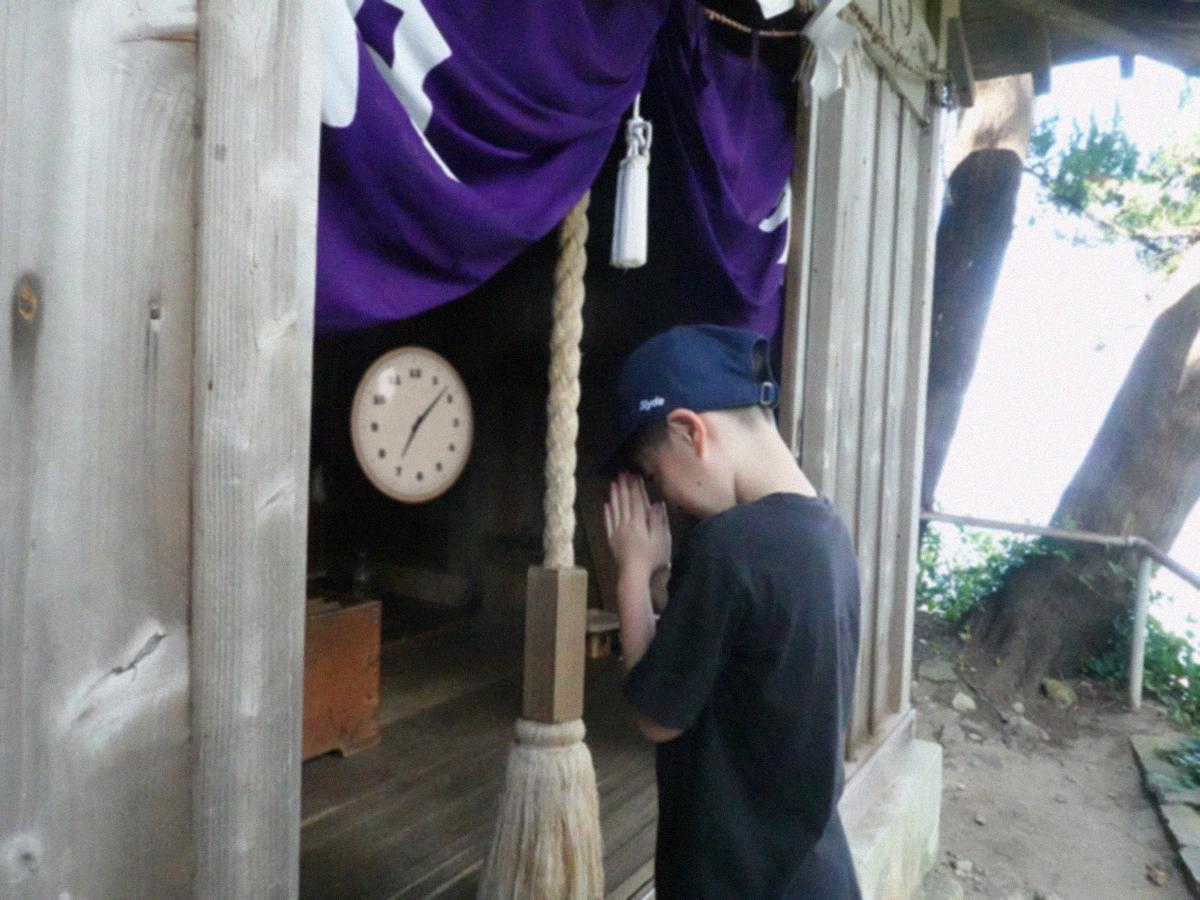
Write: 7:08
